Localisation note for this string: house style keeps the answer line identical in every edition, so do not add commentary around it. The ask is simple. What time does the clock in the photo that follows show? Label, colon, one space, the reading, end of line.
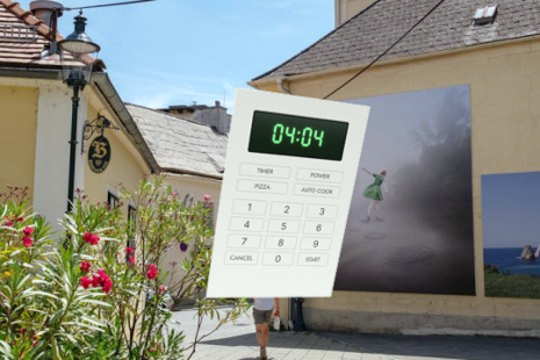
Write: 4:04
